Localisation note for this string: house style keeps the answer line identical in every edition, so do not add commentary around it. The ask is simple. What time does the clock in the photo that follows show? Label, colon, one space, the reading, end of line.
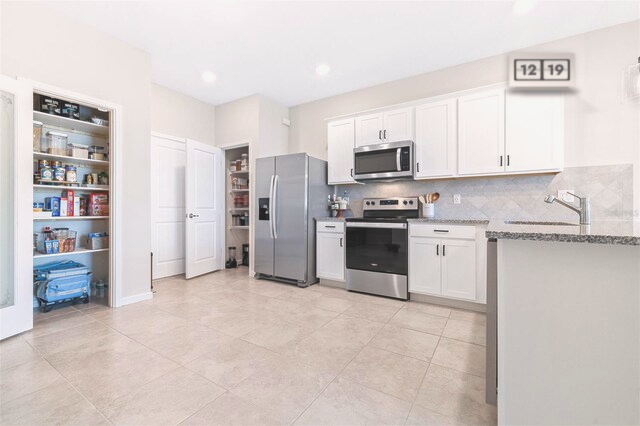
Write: 12:19
